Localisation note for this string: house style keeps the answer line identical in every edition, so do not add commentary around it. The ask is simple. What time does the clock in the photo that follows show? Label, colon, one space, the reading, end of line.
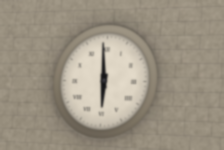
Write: 5:59
